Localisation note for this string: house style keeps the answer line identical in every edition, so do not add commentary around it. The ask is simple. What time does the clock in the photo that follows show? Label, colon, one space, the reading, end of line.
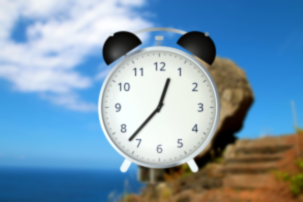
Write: 12:37
